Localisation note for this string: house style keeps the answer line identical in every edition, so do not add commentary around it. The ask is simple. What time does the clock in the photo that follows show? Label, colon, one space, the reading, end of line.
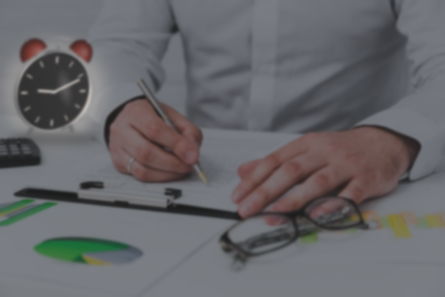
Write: 9:11
